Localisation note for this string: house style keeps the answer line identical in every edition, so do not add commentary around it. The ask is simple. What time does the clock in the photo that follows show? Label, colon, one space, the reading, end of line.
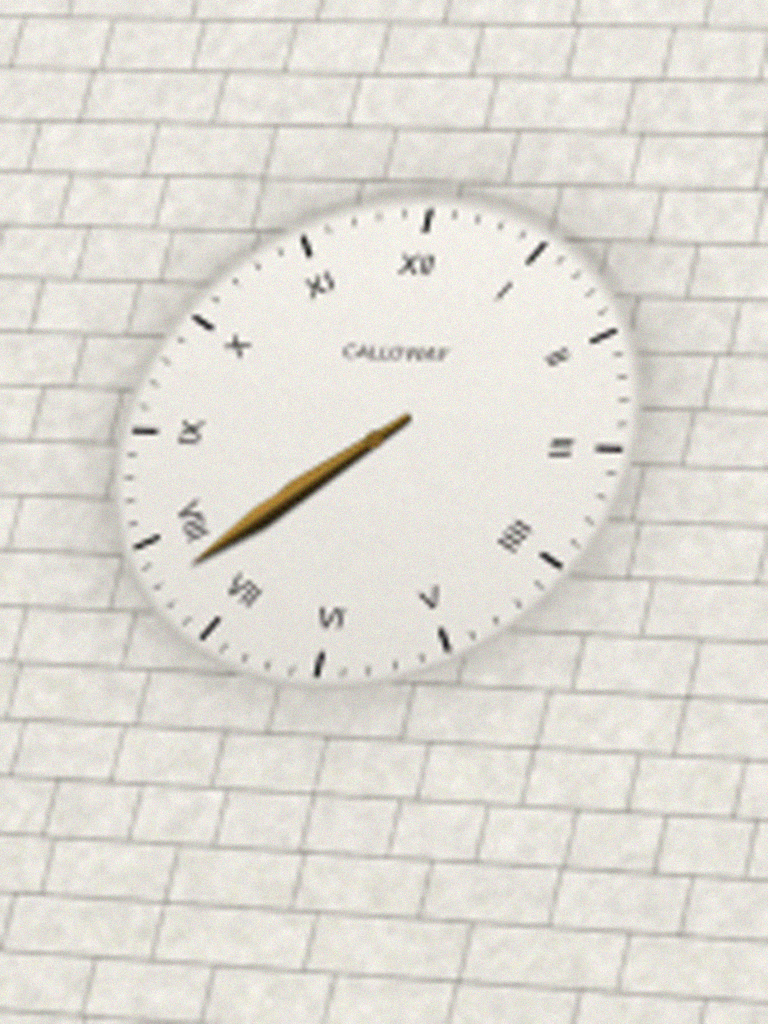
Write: 7:38
